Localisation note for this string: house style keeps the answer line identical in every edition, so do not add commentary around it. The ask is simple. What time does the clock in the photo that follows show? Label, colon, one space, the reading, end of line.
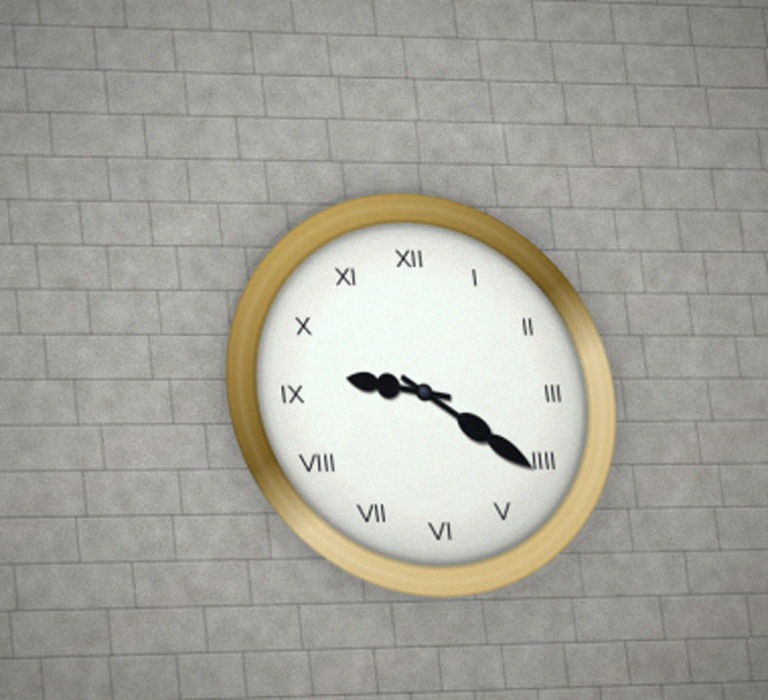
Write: 9:21
